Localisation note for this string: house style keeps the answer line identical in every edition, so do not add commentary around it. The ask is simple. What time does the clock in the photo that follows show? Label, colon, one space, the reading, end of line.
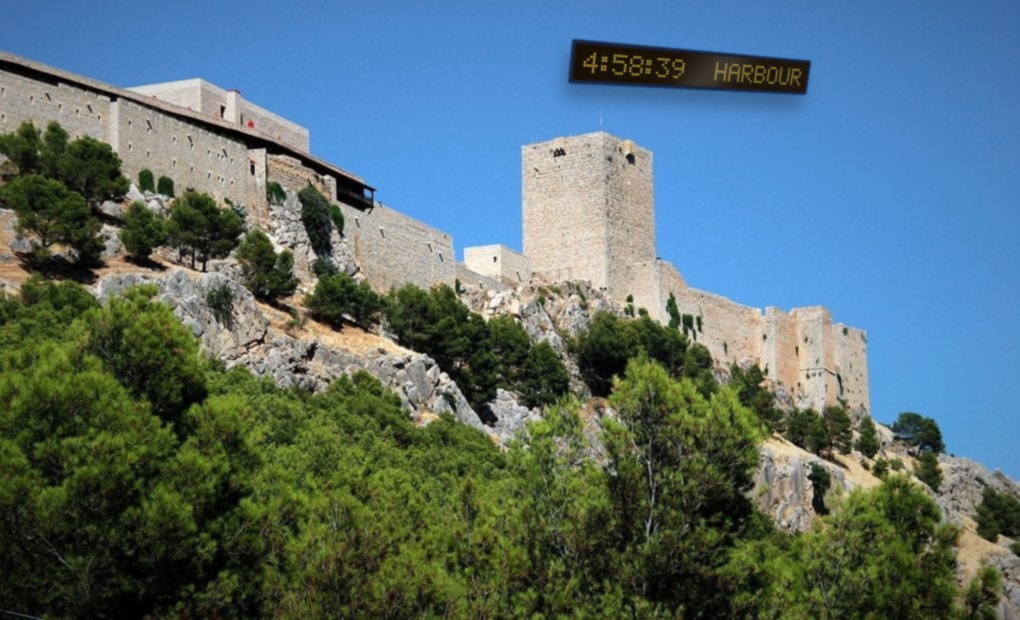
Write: 4:58:39
